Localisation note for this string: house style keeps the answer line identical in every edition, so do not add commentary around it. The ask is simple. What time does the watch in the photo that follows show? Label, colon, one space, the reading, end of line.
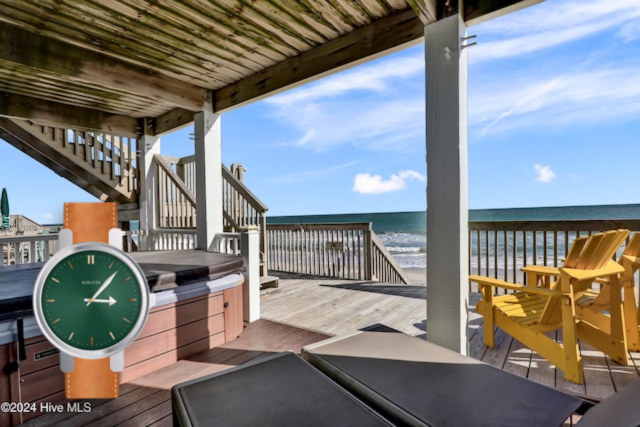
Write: 3:07
